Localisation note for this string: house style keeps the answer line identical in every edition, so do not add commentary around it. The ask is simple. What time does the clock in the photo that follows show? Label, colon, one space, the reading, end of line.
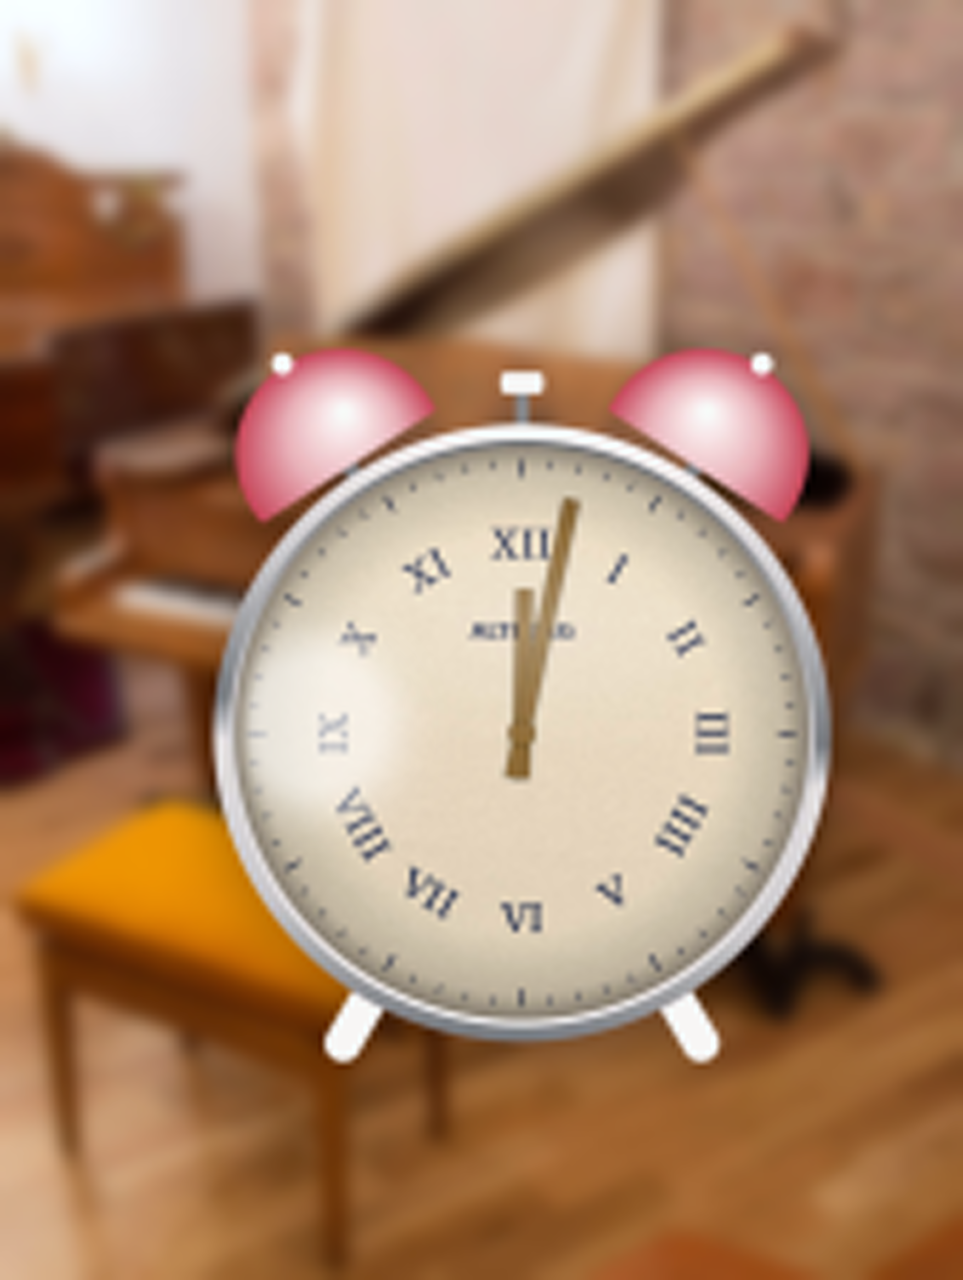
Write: 12:02
